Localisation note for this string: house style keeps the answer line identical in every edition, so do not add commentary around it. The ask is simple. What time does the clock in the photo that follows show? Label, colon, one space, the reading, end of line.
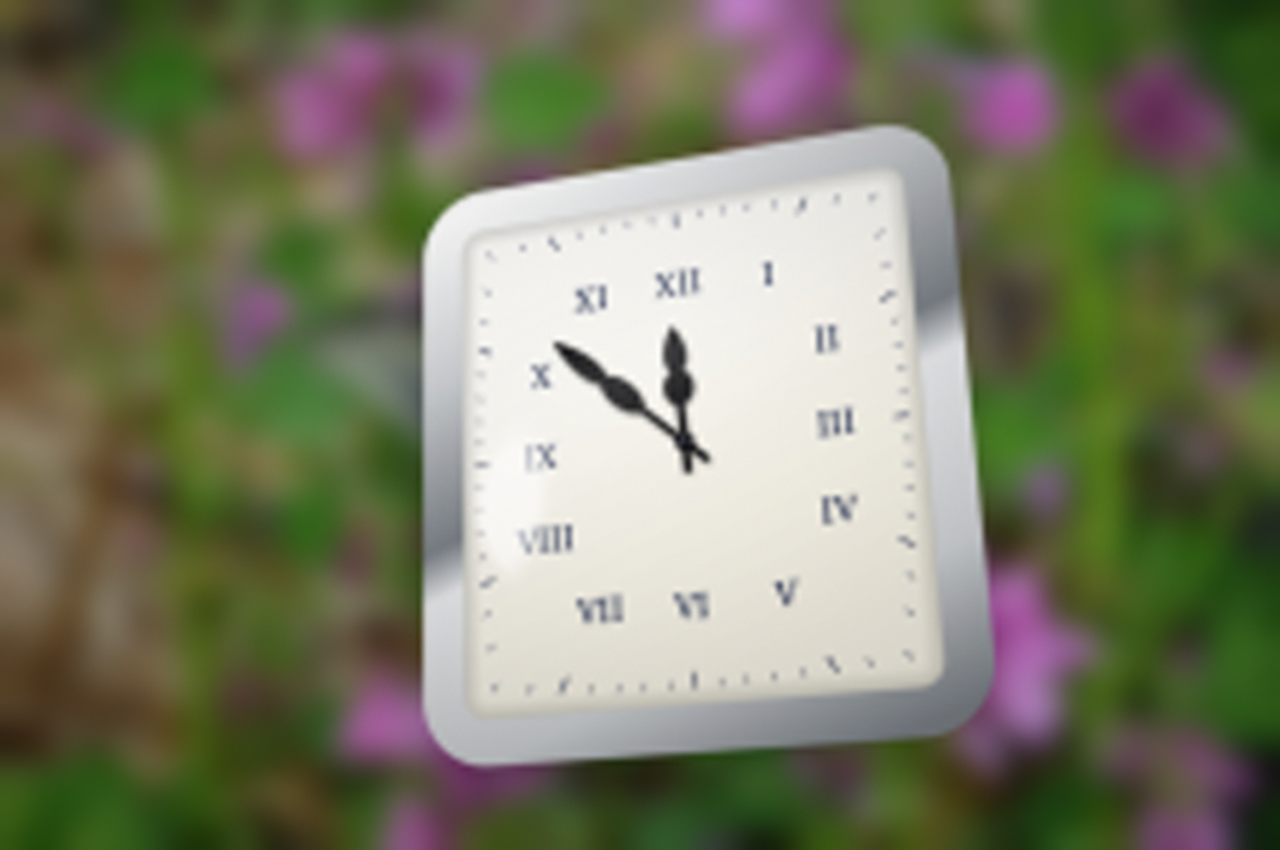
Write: 11:52
